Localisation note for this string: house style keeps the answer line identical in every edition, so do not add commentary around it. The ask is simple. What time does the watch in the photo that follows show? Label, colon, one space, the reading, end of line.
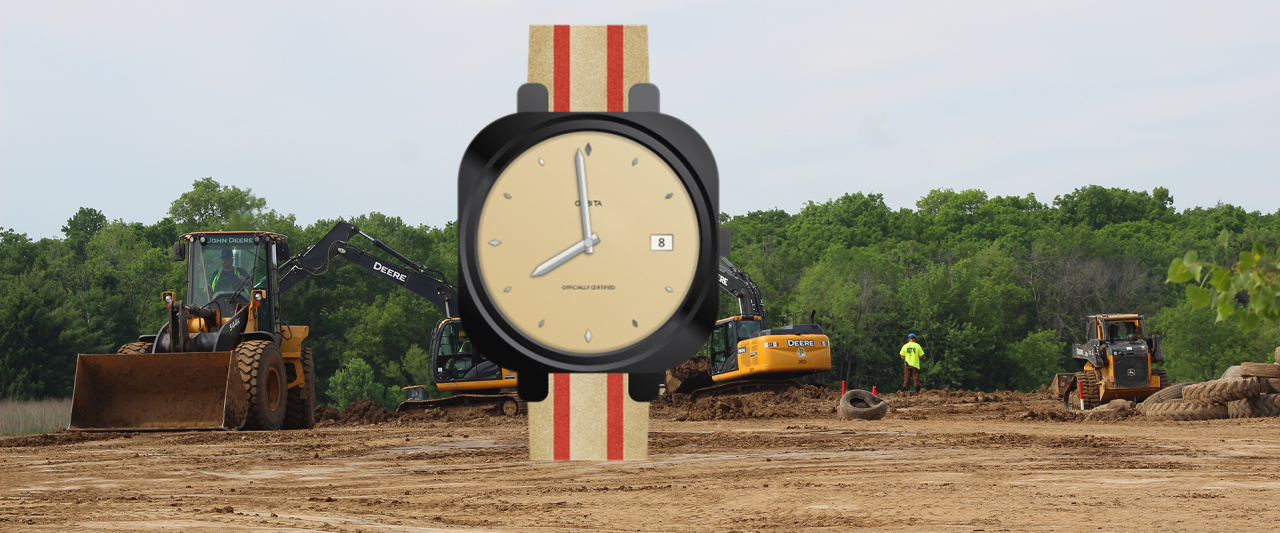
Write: 7:59
